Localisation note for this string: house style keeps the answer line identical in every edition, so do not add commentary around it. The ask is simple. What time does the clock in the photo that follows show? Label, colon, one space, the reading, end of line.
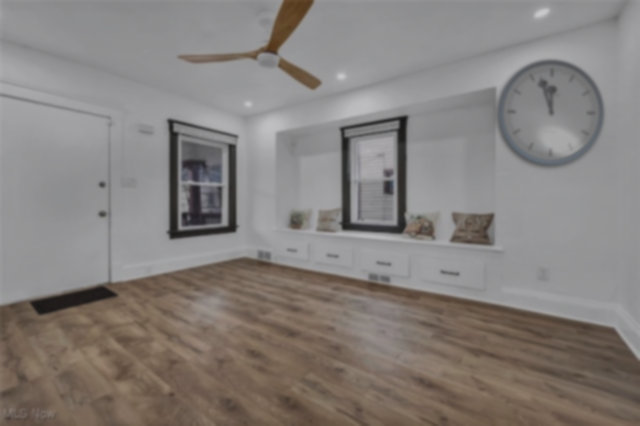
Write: 11:57
